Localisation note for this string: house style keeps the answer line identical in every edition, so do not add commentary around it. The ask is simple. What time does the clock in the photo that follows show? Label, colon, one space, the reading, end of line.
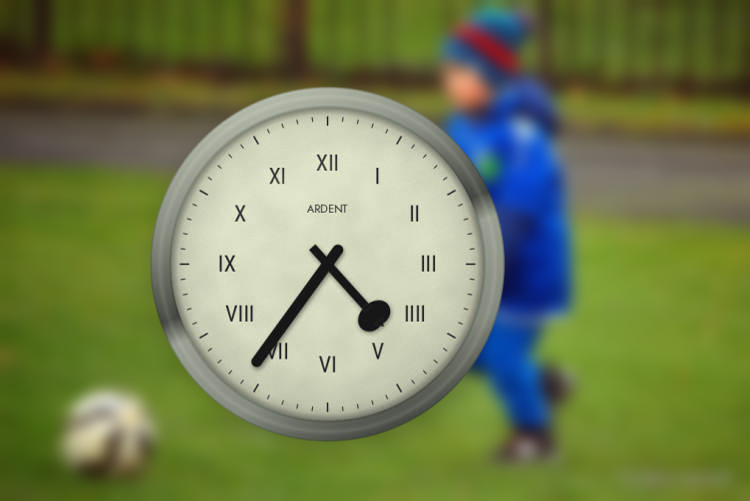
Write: 4:36
